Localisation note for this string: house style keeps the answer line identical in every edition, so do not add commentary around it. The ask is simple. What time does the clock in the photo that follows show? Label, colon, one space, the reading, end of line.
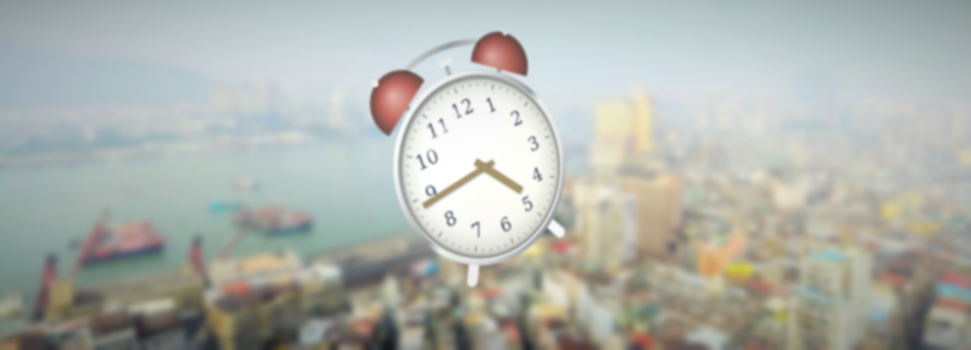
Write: 4:44
